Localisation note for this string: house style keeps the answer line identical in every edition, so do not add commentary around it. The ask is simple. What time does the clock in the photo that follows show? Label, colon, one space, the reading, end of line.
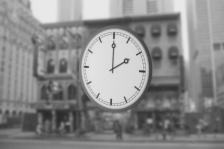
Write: 2:00
